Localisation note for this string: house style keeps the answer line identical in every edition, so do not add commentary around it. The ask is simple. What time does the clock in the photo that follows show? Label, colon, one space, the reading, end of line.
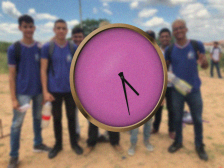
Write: 4:28
